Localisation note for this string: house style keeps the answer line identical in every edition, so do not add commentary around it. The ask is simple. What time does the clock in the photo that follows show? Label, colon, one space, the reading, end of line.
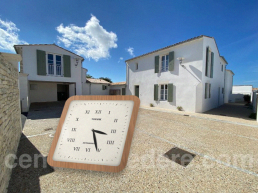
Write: 3:26
